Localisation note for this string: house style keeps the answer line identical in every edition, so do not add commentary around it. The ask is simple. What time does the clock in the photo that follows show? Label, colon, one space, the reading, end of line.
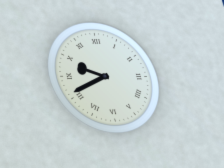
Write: 9:41
